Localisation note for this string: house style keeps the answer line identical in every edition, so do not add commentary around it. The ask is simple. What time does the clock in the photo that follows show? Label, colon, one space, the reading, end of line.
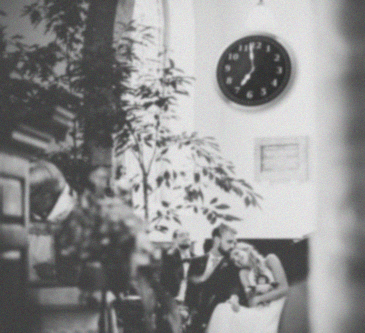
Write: 6:58
